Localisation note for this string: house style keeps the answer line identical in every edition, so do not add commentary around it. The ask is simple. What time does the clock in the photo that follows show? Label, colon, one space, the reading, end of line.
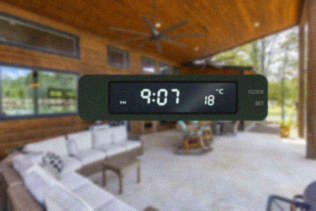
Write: 9:07
